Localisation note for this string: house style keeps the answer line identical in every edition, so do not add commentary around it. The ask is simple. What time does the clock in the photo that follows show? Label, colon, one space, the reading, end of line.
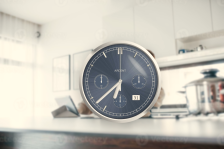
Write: 6:38
